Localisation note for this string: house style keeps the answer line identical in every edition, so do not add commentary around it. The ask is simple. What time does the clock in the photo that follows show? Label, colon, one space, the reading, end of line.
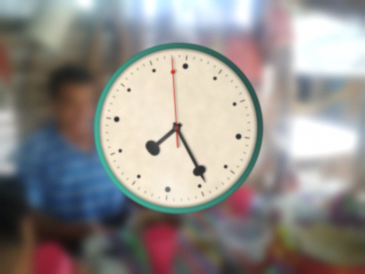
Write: 7:23:58
